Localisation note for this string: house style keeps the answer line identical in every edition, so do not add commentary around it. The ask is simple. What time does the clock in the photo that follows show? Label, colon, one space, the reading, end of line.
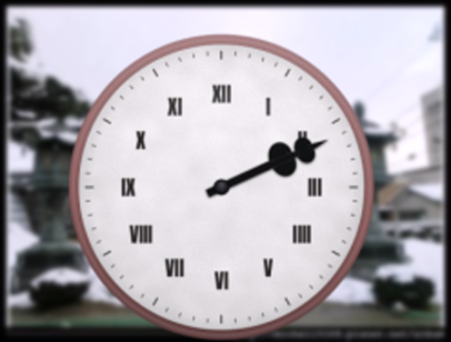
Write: 2:11
